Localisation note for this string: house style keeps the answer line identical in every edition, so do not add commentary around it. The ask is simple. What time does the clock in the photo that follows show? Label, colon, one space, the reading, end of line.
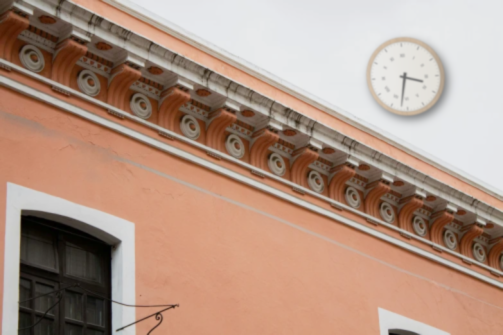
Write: 3:32
